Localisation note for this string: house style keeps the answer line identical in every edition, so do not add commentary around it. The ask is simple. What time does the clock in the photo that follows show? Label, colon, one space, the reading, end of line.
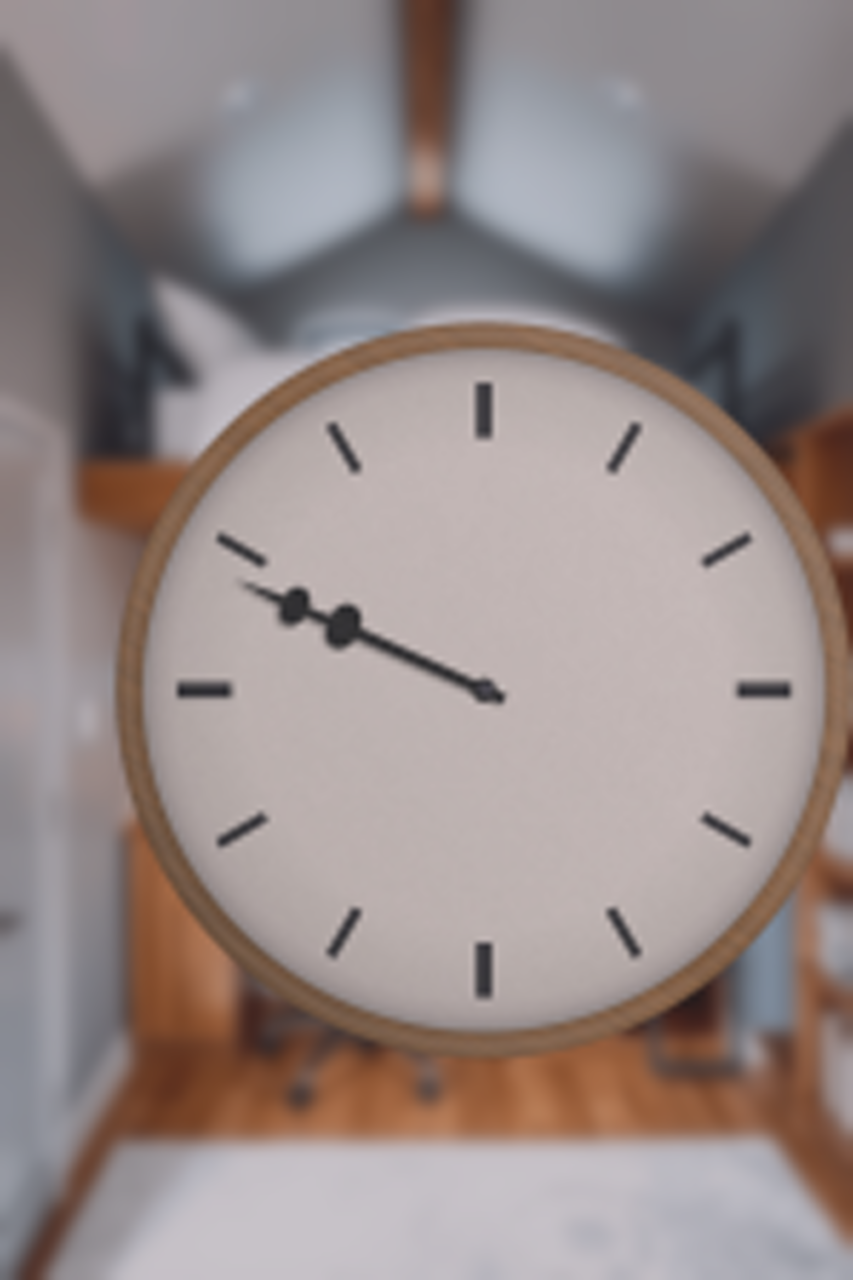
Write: 9:49
